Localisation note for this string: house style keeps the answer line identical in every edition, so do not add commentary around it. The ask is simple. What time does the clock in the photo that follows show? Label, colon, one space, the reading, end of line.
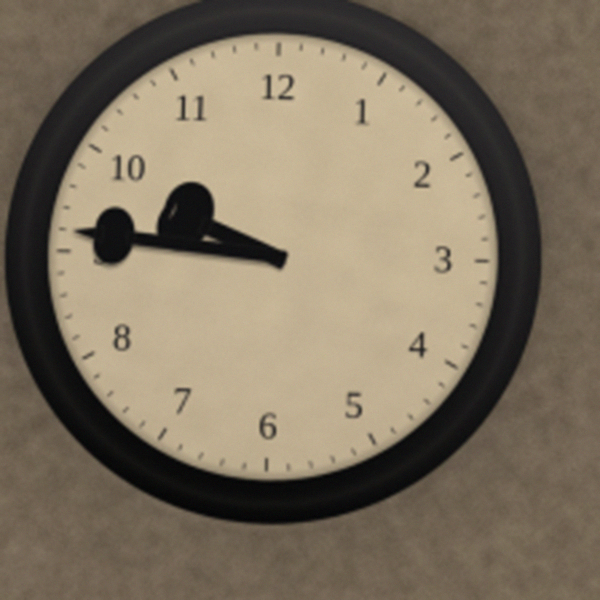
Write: 9:46
